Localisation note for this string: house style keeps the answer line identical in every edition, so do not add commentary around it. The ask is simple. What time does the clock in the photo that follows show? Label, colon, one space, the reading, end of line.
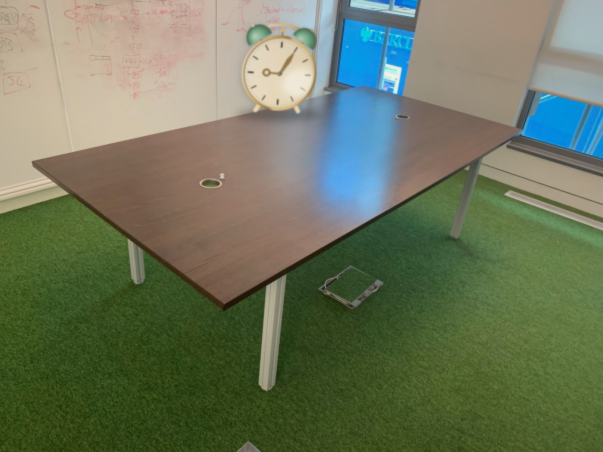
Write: 9:05
